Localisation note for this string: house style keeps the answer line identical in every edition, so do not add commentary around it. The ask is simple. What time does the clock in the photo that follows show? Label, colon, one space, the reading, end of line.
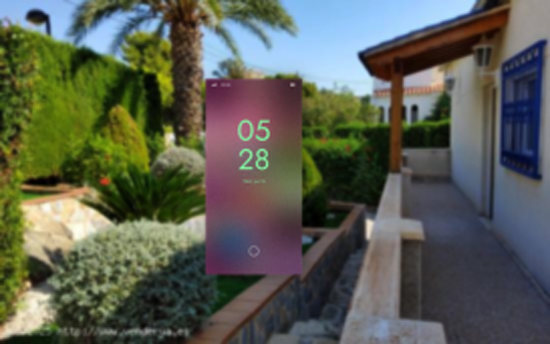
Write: 5:28
